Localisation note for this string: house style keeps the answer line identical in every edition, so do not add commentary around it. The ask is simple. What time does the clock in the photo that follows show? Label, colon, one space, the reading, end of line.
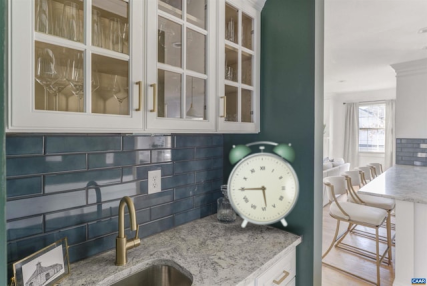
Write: 5:45
